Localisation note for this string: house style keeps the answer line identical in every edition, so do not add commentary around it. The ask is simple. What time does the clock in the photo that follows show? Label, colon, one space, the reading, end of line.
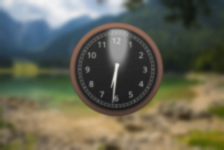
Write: 6:31
